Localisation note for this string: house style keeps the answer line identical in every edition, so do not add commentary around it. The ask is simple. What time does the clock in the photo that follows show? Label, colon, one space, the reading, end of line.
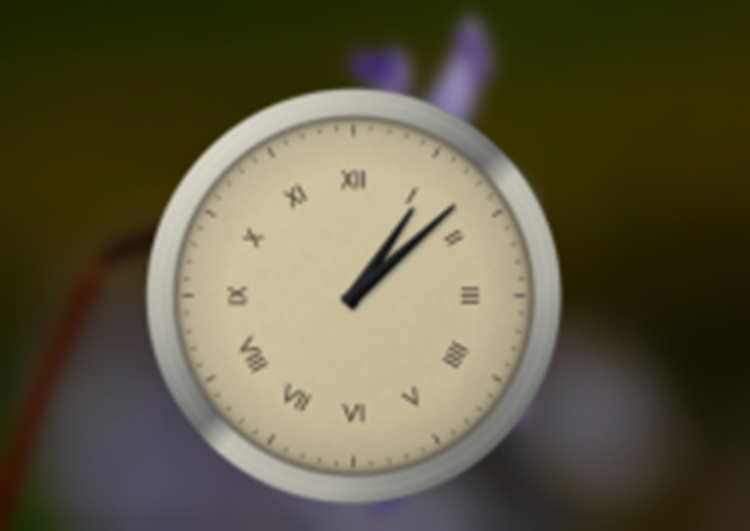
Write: 1:08
